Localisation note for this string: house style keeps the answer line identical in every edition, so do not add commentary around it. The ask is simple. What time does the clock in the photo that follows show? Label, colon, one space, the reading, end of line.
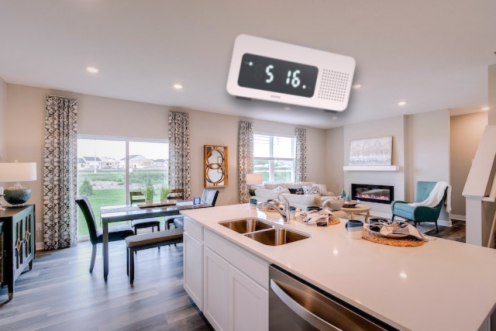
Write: 5:16
